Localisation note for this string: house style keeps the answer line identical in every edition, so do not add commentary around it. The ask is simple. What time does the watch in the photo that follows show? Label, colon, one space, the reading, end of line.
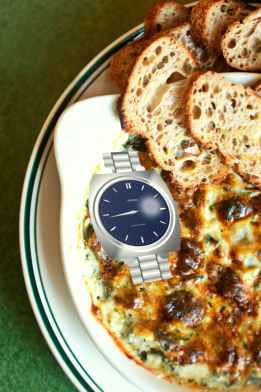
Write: 8:44
